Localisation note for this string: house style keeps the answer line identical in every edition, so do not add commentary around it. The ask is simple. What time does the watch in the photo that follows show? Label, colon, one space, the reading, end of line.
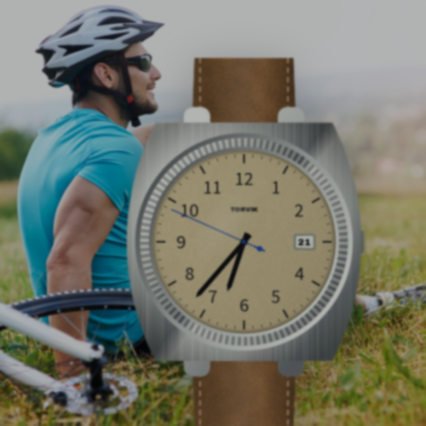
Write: 6:36:49
